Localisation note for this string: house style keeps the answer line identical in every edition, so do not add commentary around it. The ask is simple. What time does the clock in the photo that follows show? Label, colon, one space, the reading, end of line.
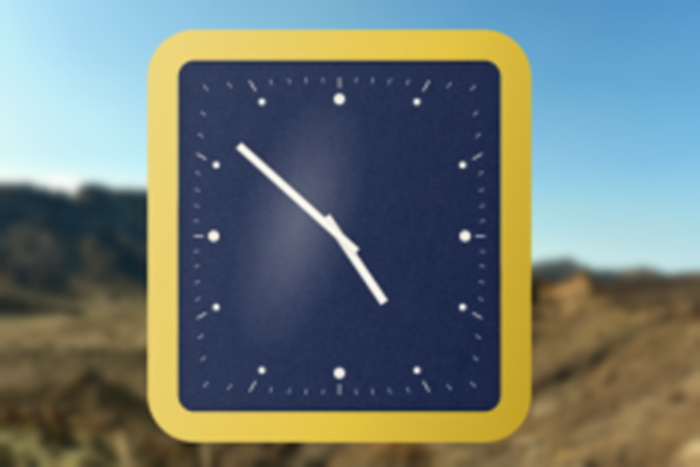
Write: 4:52
